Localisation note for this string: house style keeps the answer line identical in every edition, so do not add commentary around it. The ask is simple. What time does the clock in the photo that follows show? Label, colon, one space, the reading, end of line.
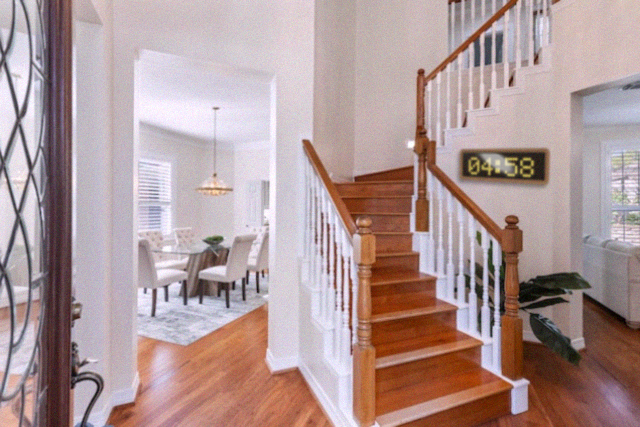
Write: 4:58
